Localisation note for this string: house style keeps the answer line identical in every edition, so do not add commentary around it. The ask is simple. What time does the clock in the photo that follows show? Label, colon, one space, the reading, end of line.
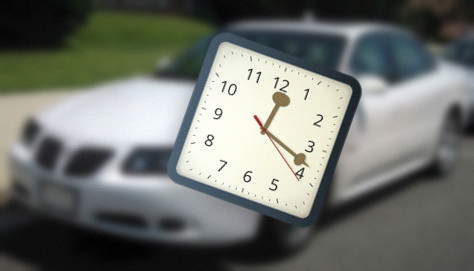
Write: 12:18:21
